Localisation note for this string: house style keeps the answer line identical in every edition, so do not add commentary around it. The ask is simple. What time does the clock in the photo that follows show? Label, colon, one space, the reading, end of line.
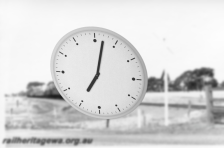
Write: 7:02
